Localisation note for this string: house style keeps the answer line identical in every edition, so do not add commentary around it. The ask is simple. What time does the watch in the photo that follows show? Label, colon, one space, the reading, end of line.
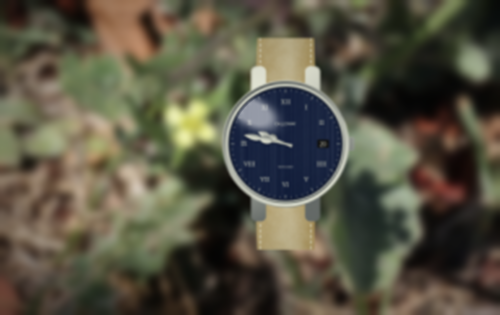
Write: 9:47
